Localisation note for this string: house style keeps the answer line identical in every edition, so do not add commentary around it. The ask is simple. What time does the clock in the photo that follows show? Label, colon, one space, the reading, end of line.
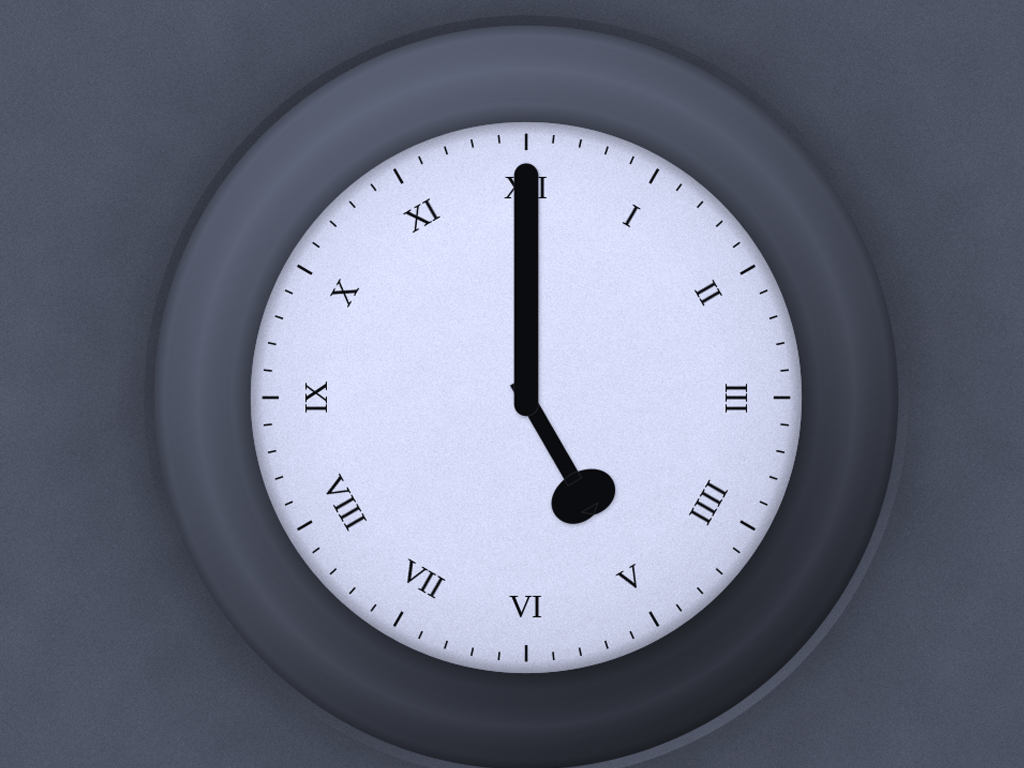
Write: 5:00
